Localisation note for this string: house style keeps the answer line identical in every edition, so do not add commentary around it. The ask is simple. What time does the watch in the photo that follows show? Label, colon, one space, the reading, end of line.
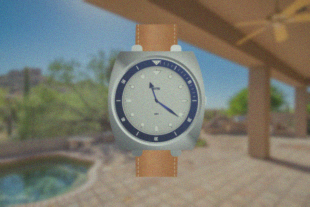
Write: 11:21
